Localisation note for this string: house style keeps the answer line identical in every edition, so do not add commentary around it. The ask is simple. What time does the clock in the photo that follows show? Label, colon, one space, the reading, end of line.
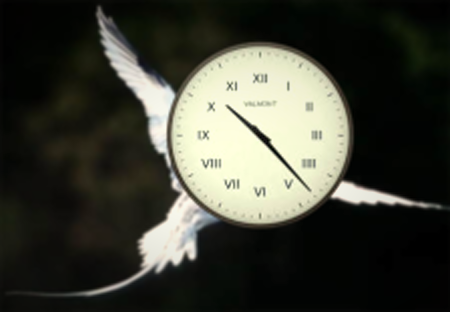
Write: 10:23
